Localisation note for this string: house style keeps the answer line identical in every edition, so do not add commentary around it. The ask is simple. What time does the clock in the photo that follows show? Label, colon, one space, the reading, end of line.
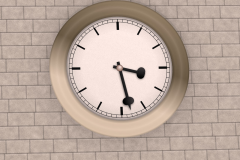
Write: 3:28
